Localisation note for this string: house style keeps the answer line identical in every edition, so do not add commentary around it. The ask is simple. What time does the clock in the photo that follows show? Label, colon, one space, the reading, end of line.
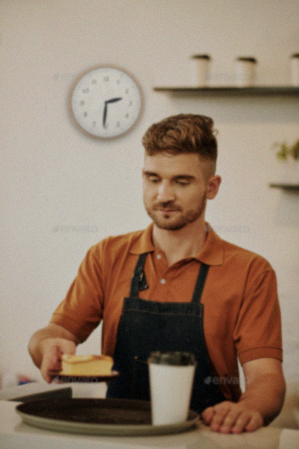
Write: 2:31
